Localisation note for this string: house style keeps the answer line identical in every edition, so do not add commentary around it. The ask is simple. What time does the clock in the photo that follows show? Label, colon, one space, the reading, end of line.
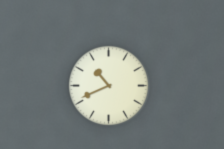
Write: 10:41
